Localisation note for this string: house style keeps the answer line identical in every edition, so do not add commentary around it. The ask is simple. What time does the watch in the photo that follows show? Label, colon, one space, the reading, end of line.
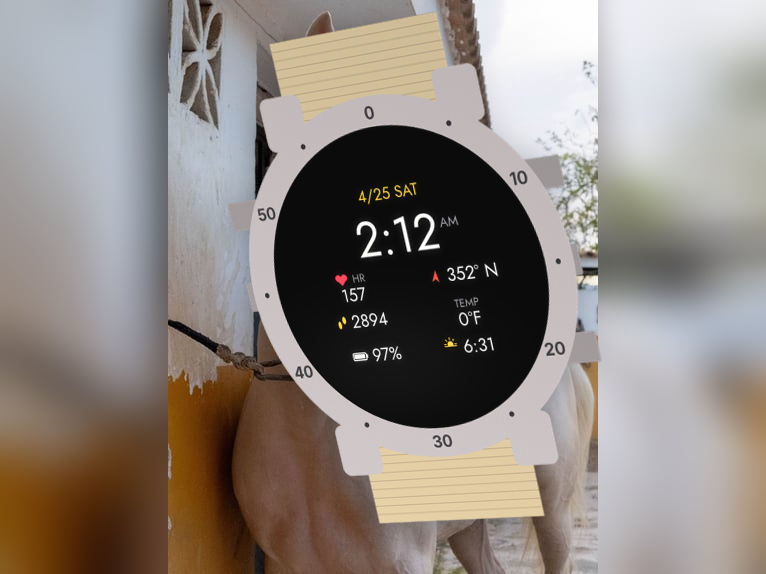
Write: 2:12
